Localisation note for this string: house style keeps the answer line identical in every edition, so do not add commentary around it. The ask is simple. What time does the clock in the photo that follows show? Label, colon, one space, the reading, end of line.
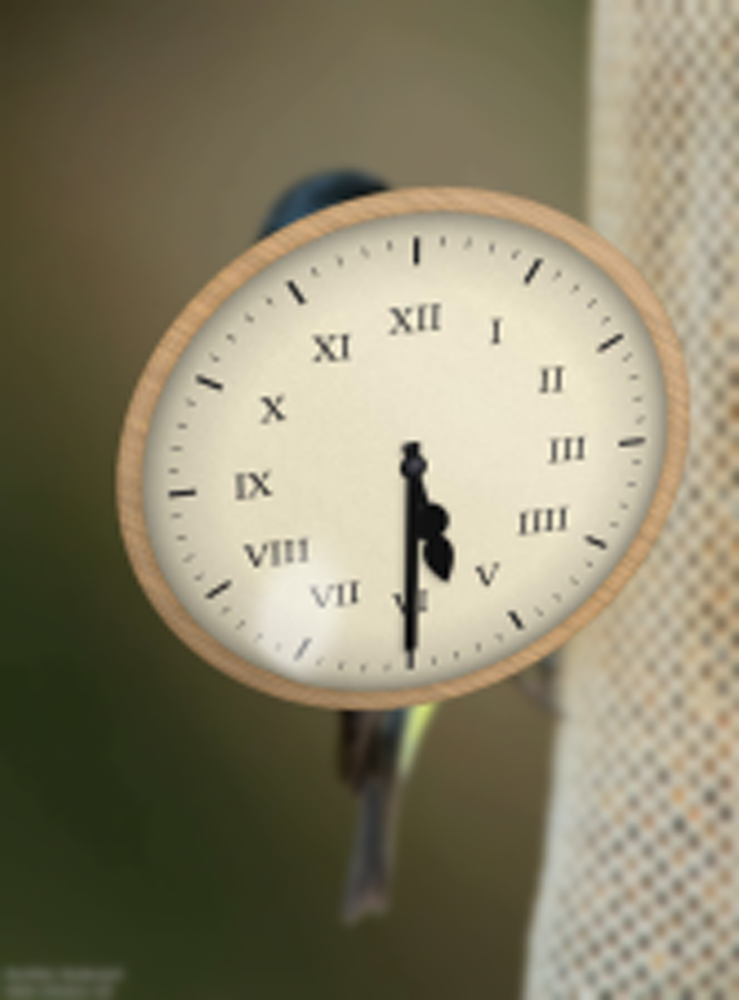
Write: 5:30
